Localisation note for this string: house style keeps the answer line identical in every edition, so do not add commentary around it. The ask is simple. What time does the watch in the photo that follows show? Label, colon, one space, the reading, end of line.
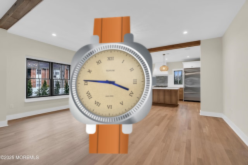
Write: 3:46
